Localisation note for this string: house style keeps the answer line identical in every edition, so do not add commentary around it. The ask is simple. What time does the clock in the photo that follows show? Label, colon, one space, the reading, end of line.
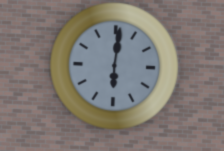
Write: 6:01
